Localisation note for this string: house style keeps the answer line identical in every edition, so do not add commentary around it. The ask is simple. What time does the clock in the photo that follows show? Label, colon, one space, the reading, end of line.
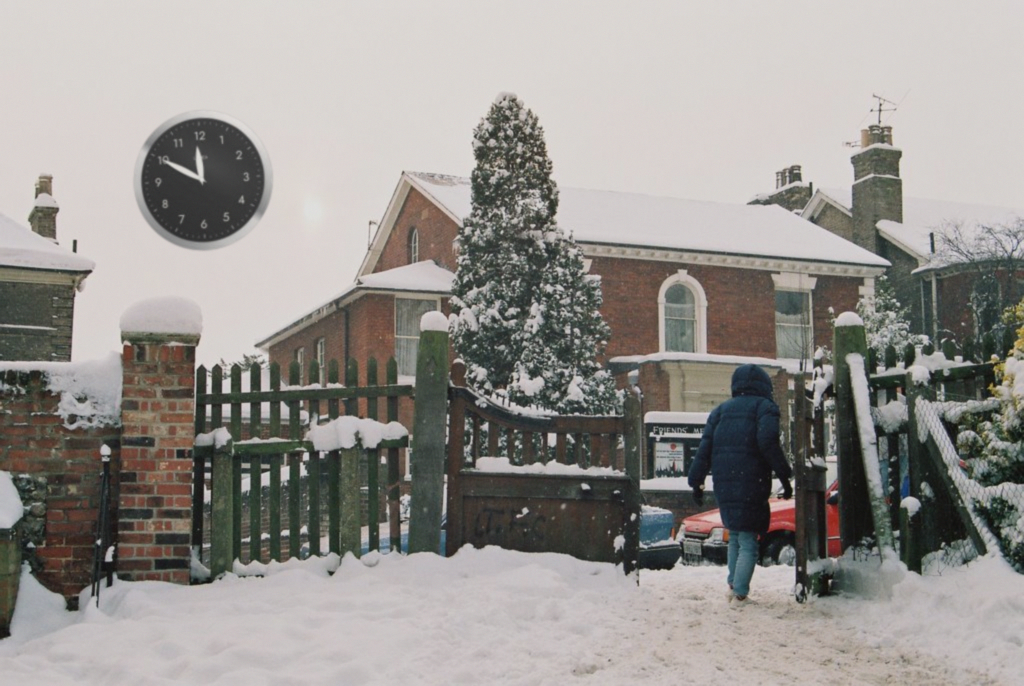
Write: 11:50
